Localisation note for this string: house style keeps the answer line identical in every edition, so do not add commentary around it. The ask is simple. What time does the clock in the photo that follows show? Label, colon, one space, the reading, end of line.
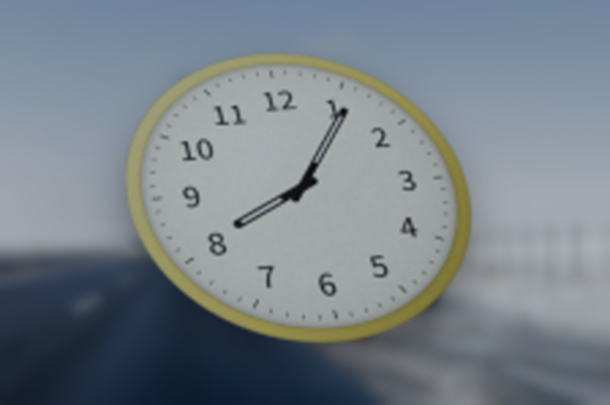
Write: 8:06
